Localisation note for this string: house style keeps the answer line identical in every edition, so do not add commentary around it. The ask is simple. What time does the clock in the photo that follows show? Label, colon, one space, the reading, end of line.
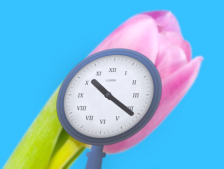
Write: 10:21
